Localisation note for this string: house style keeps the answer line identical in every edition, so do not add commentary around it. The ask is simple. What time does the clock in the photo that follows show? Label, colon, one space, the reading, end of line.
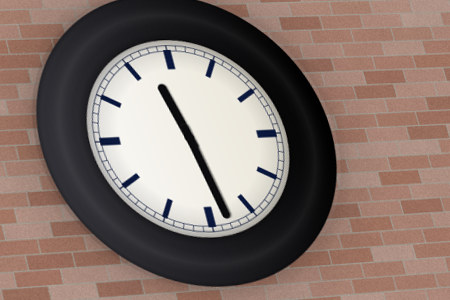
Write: 11:28
